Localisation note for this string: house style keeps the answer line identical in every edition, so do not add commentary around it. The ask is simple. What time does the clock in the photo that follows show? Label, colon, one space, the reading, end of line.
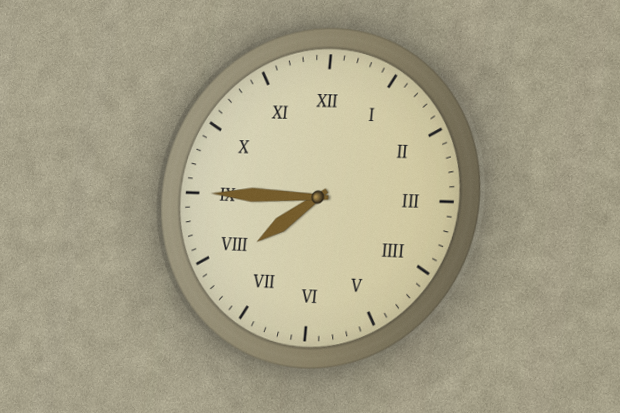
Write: 7:45
